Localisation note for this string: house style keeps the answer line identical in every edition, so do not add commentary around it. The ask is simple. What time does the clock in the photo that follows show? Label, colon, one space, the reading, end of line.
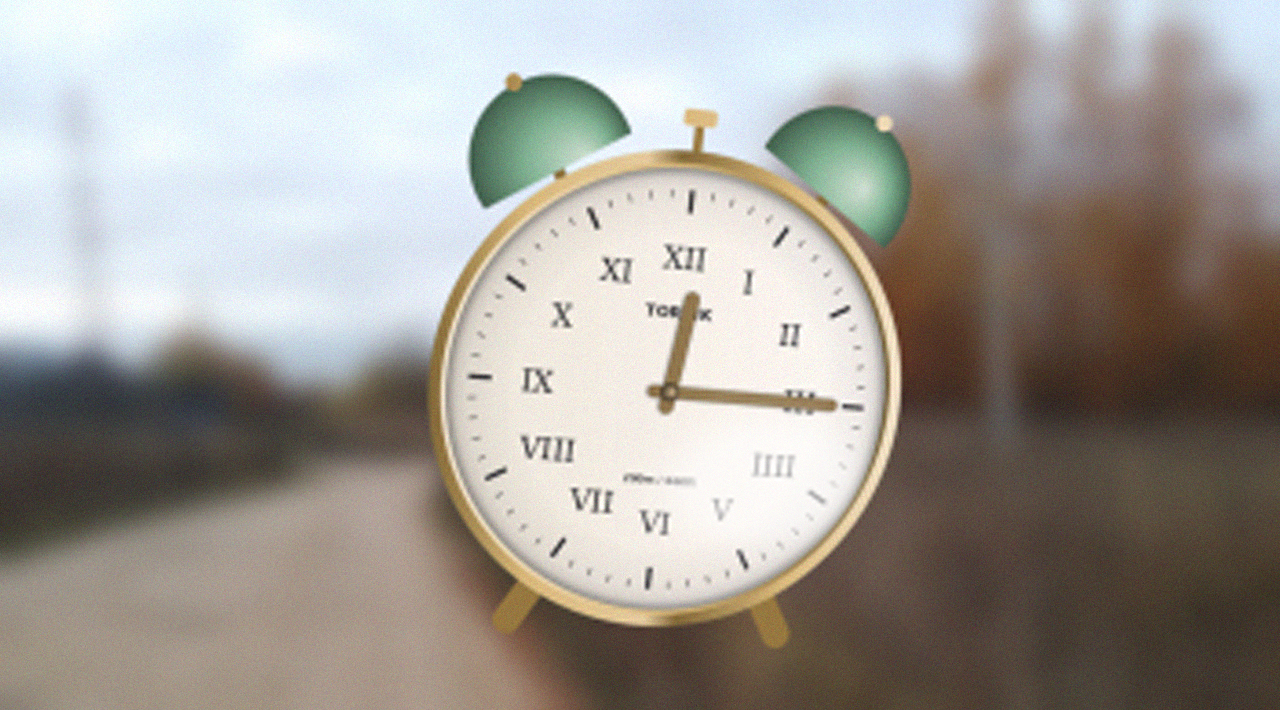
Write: 12:15
